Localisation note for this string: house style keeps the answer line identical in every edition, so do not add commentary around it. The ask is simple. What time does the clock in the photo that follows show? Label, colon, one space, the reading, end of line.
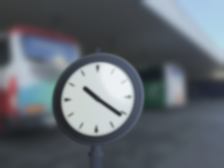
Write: 10:21
